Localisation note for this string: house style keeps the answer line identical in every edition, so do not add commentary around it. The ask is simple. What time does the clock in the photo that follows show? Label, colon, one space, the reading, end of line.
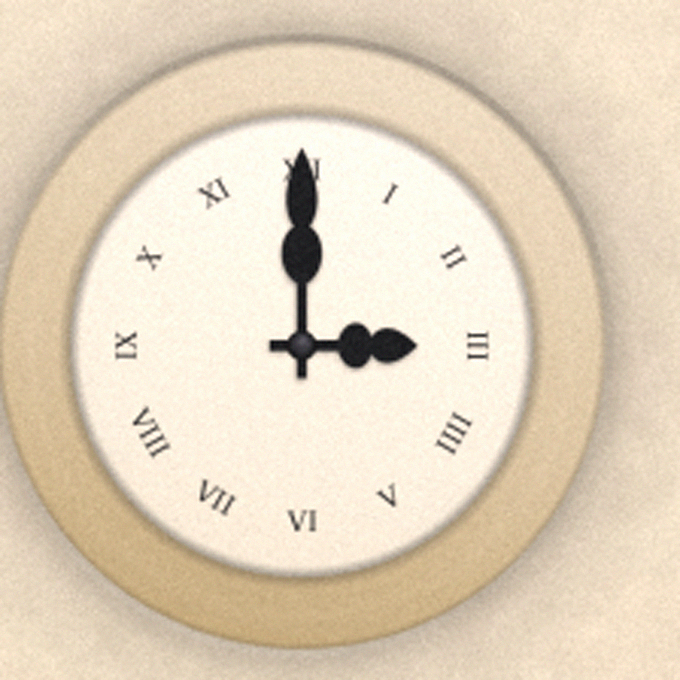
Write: 3:00
